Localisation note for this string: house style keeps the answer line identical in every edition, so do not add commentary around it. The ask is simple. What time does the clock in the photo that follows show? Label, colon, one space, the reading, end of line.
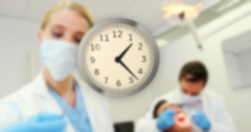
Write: 1:23
